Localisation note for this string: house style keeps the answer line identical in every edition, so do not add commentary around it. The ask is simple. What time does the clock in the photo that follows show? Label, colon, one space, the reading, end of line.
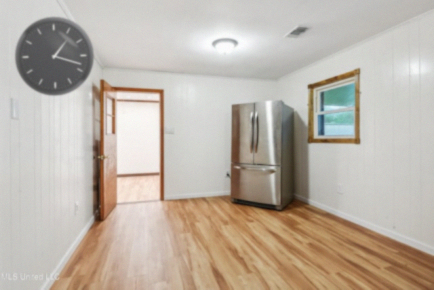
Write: 1:18
